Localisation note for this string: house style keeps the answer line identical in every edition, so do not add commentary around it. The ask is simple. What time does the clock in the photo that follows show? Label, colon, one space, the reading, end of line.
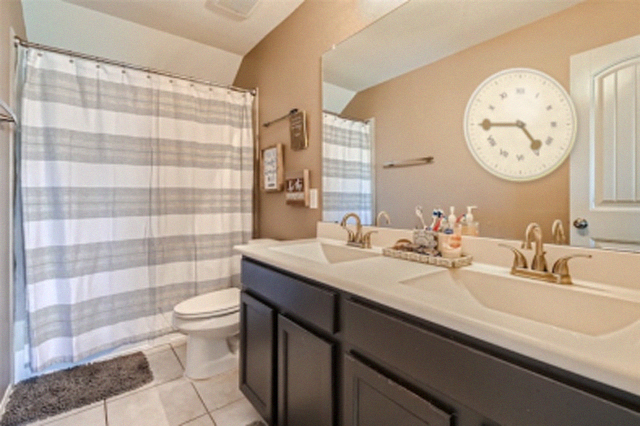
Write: 4:45
